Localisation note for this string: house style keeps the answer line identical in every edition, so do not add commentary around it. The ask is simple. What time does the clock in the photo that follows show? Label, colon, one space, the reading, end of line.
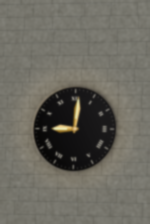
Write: 9:01
